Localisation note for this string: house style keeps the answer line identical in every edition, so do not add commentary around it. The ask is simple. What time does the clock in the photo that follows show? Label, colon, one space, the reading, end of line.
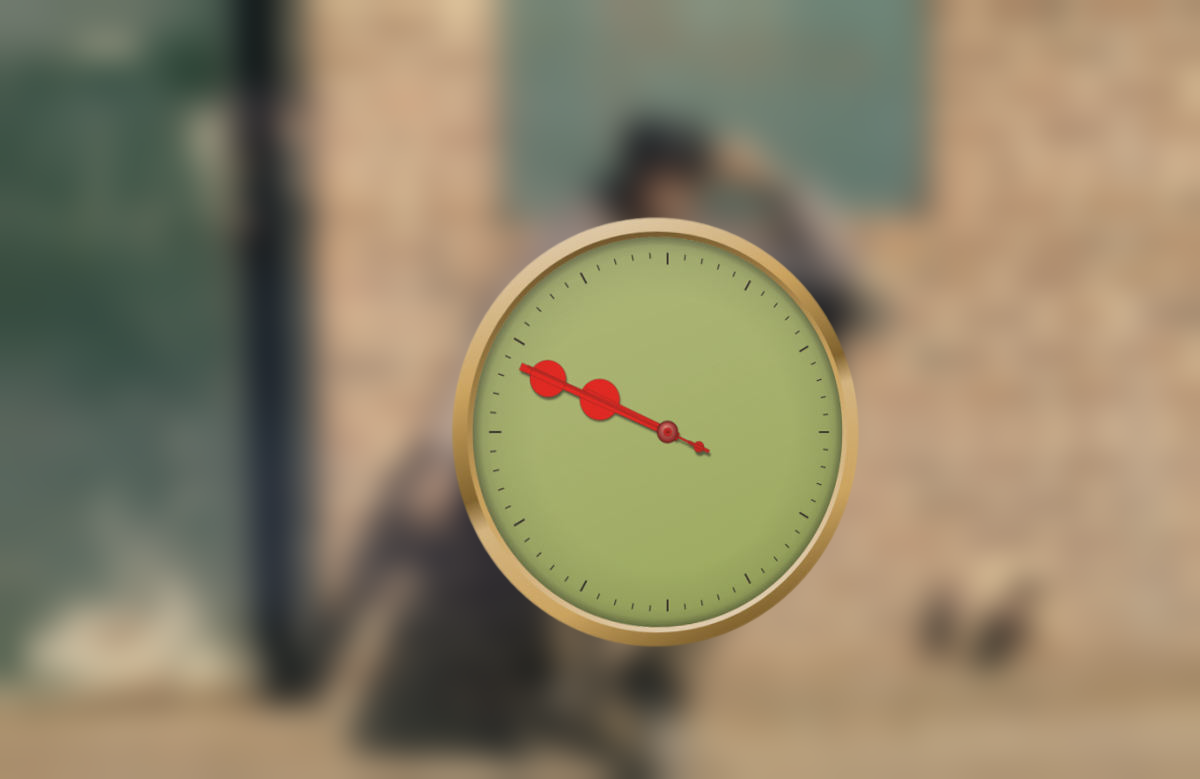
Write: 9:48:49
